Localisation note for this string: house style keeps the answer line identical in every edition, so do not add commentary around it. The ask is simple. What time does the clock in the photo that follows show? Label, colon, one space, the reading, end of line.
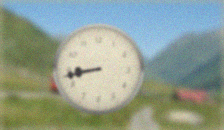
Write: 8:43
